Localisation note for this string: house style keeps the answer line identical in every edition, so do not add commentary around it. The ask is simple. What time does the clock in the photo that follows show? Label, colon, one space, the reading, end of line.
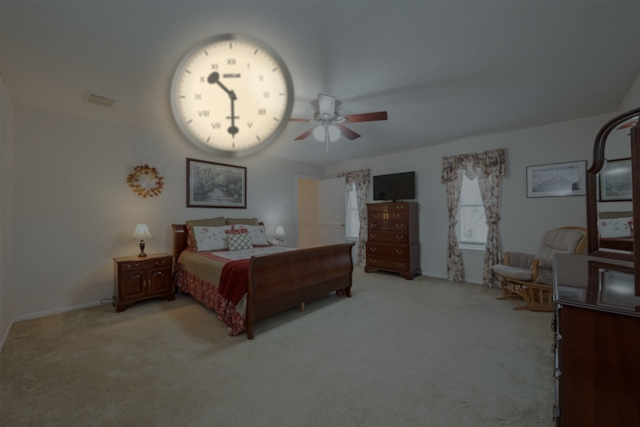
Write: 10:30
